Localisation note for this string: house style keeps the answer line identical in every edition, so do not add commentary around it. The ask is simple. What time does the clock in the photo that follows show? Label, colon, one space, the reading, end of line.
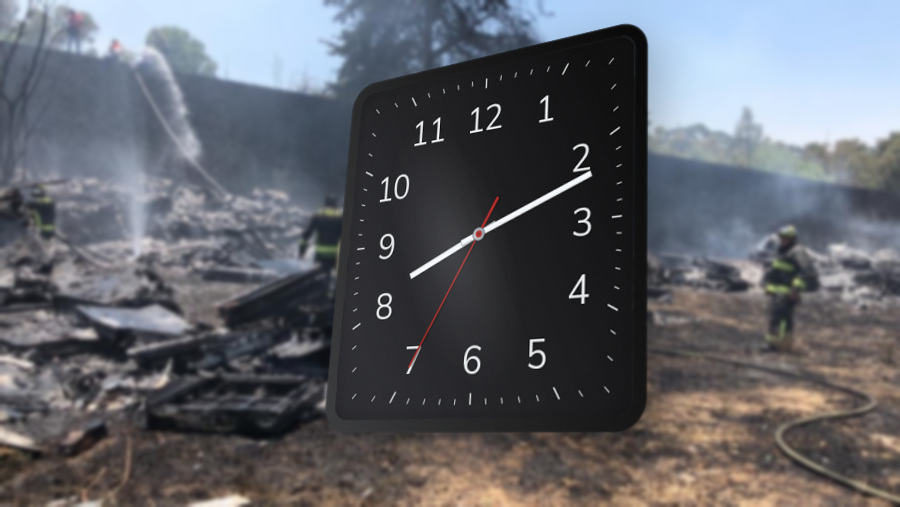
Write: 8:11:35
